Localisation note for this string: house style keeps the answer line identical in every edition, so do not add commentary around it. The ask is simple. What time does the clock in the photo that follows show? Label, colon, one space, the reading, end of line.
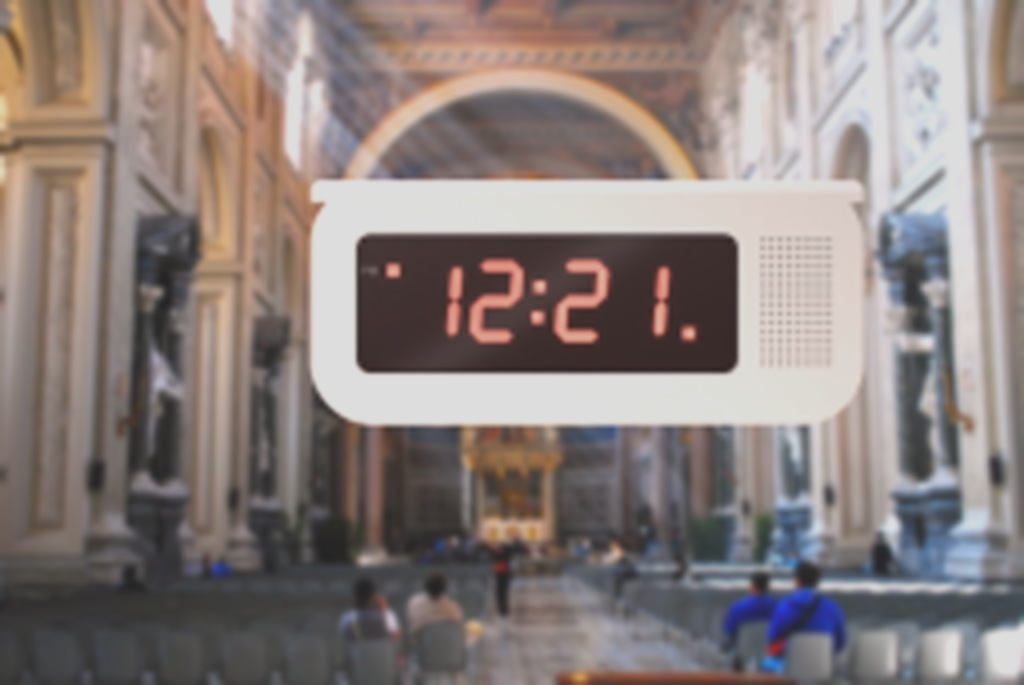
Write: 12:21
